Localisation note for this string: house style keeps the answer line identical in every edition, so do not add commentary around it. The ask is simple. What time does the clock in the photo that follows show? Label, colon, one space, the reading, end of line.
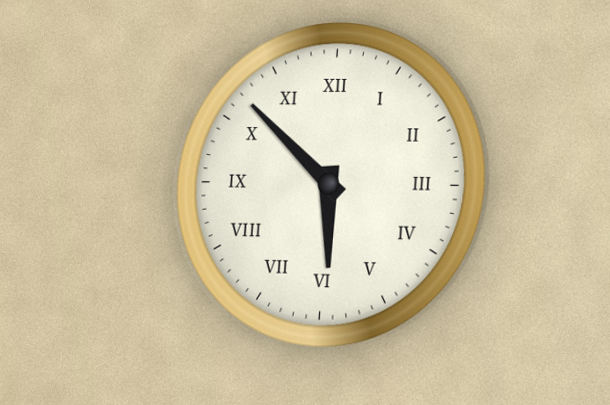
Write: 5:52
